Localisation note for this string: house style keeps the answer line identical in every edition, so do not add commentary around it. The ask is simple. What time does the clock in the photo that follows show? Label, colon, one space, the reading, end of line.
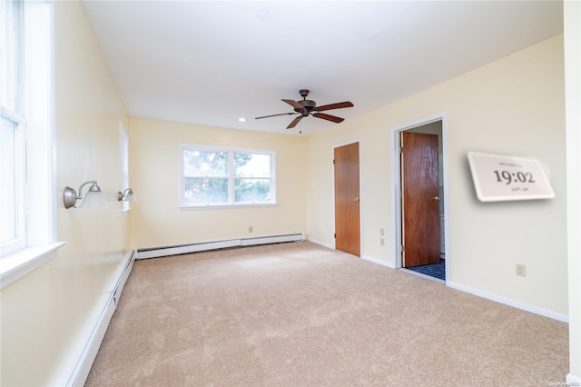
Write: 19:02
